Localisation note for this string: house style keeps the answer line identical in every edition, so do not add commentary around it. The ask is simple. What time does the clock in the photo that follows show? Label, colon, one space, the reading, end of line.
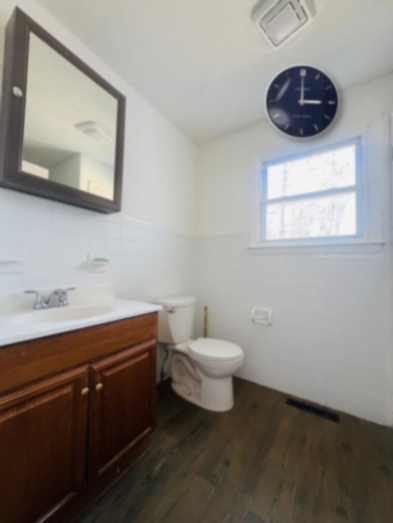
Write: 3:00
